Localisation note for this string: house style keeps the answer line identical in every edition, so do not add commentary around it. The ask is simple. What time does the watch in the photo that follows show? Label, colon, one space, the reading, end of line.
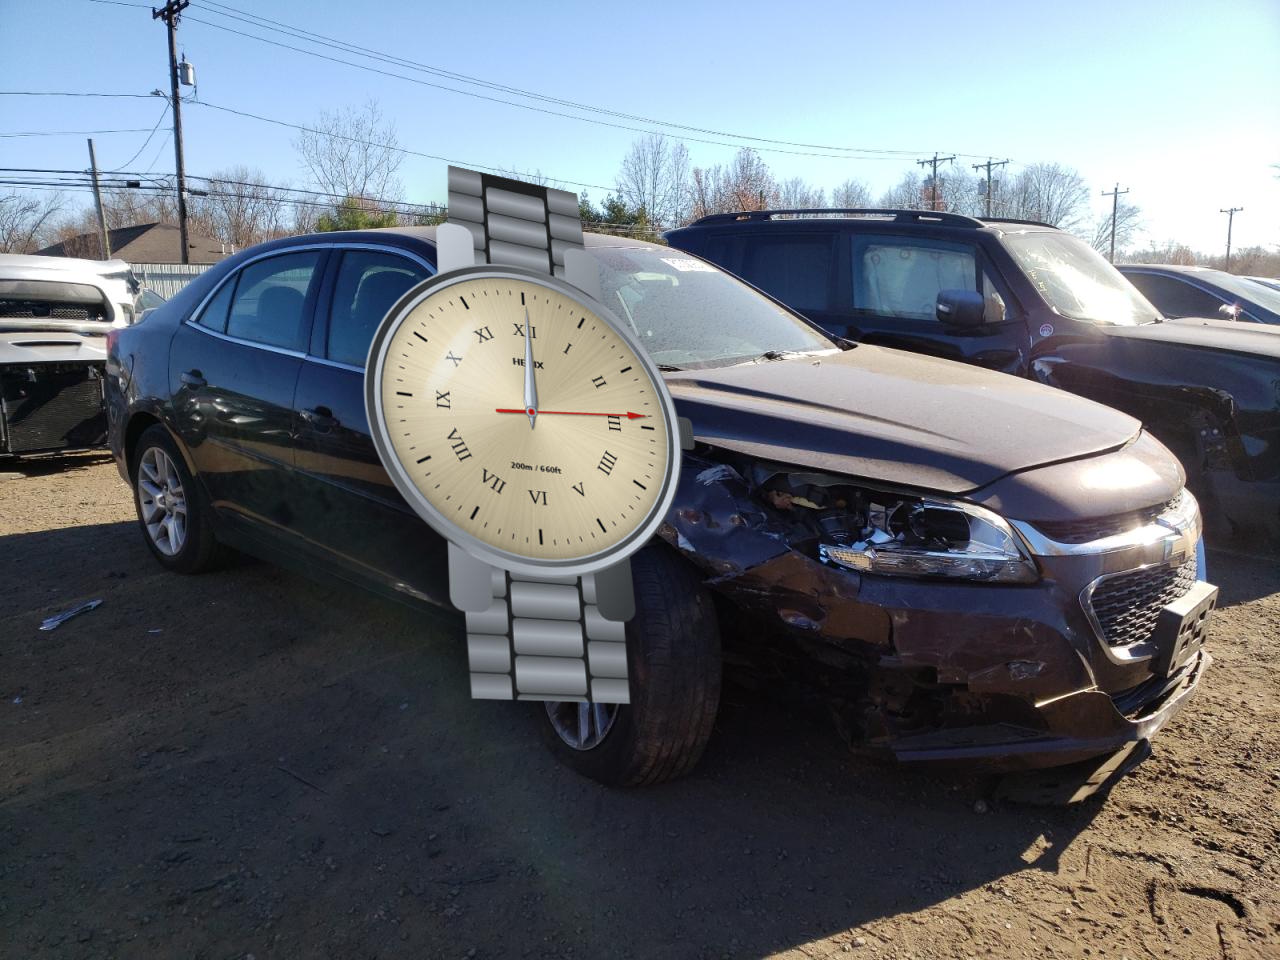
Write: 12:00:14
